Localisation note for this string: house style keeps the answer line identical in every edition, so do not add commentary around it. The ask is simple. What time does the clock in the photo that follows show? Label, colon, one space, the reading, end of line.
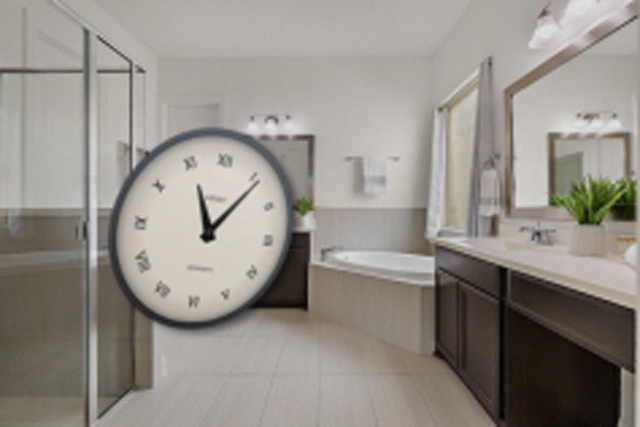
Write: 11:06
